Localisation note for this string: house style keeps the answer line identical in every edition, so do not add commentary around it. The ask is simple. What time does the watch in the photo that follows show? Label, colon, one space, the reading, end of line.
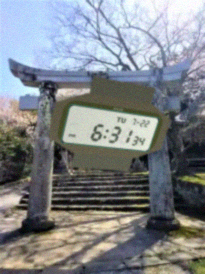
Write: 6:31:34
